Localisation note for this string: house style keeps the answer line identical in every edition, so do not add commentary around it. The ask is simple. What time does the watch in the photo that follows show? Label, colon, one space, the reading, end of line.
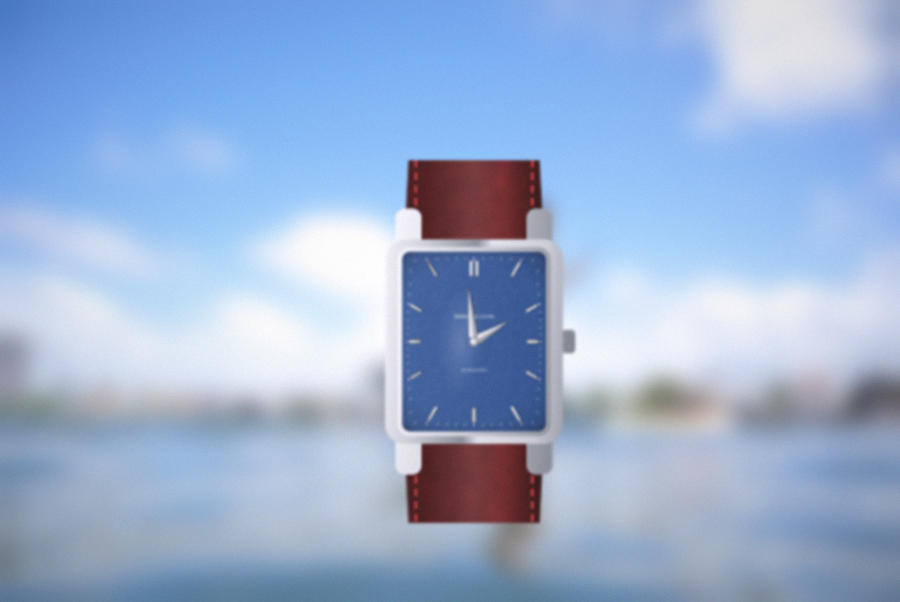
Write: 1:59
